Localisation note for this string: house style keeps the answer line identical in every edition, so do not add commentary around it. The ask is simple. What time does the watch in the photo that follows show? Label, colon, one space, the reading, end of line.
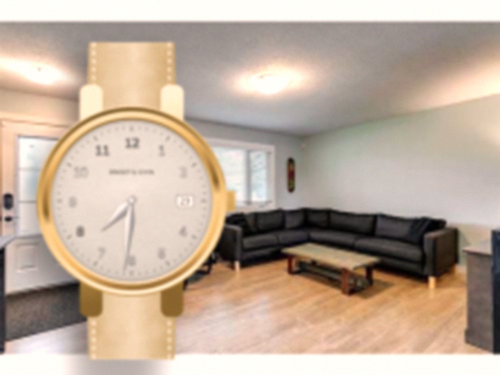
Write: 7:31
